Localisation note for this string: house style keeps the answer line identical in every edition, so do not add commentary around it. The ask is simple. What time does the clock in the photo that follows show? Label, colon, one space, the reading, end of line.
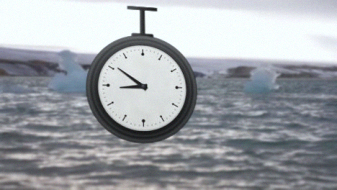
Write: 8:51
